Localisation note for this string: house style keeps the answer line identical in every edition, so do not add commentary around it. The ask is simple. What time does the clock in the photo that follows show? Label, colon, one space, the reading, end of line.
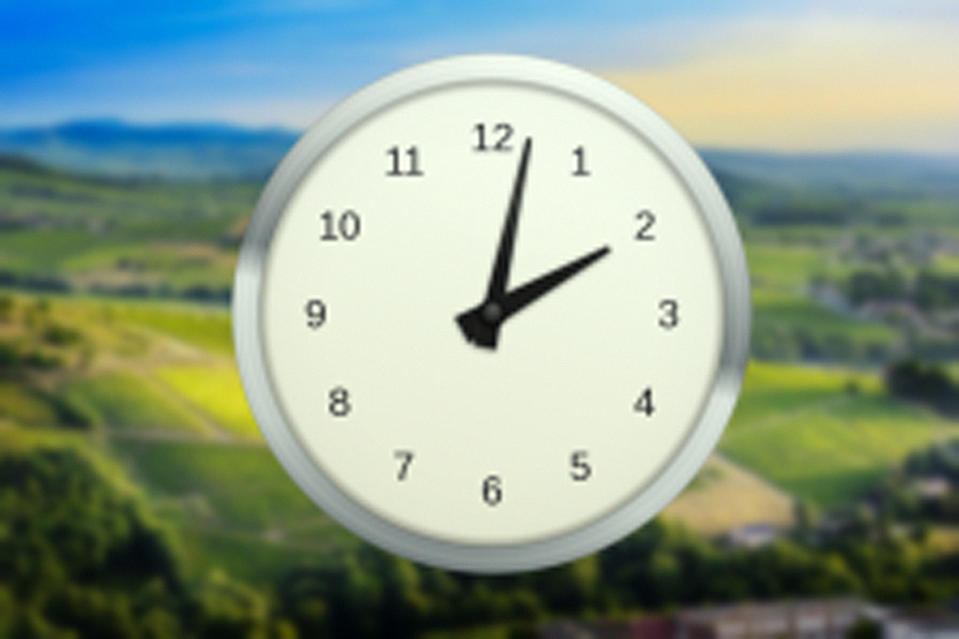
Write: 2:02
